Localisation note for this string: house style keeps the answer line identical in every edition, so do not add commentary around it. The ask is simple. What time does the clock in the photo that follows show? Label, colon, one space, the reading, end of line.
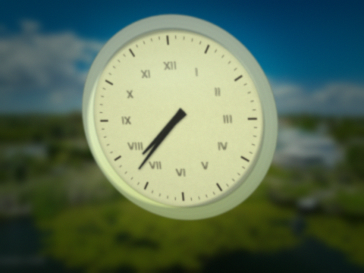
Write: 7:37
